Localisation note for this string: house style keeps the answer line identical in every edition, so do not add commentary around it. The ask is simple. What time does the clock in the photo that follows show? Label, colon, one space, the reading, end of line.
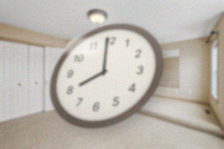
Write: 7:59
